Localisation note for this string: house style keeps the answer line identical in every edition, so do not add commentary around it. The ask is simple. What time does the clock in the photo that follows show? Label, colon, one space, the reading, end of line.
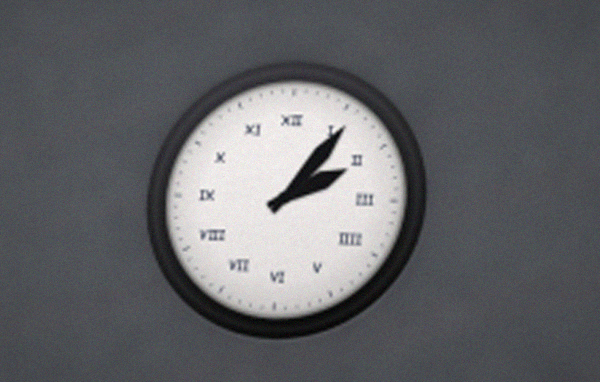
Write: 2:06
